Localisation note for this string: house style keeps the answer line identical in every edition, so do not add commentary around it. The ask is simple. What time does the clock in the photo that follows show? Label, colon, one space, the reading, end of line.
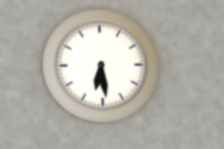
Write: 6:29
